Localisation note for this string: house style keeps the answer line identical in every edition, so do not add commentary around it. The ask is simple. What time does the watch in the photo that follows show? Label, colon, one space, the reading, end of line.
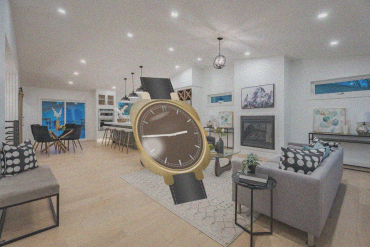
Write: 2:45
